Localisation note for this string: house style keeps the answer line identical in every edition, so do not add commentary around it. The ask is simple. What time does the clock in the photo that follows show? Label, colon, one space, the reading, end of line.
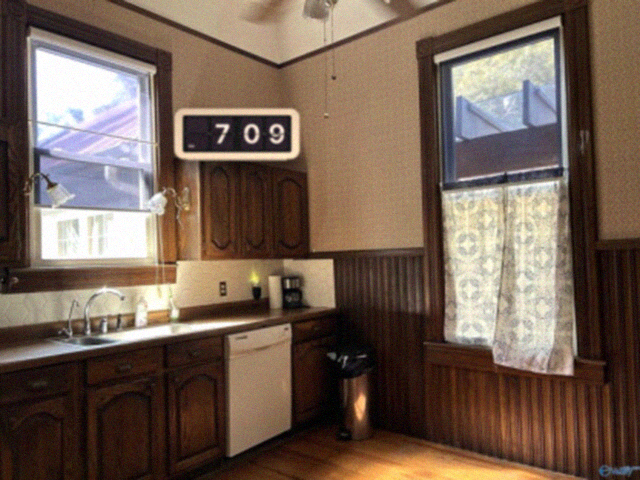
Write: 7:09
